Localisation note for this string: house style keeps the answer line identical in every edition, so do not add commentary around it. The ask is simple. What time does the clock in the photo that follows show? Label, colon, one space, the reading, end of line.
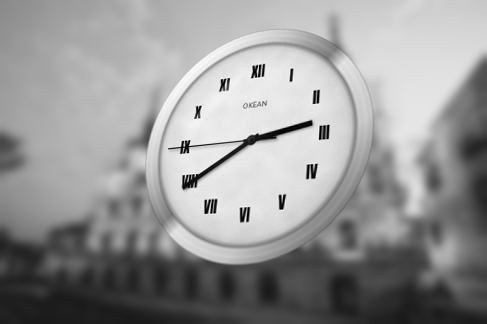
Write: 2:39:45
